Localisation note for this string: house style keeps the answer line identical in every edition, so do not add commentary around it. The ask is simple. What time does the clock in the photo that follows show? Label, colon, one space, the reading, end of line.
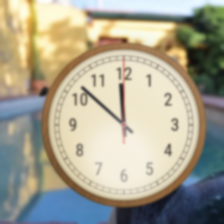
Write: 11:52:00
